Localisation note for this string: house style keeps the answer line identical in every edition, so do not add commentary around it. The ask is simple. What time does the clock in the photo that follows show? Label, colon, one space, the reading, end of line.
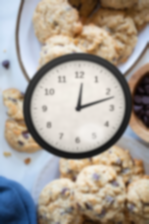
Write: 12:12
